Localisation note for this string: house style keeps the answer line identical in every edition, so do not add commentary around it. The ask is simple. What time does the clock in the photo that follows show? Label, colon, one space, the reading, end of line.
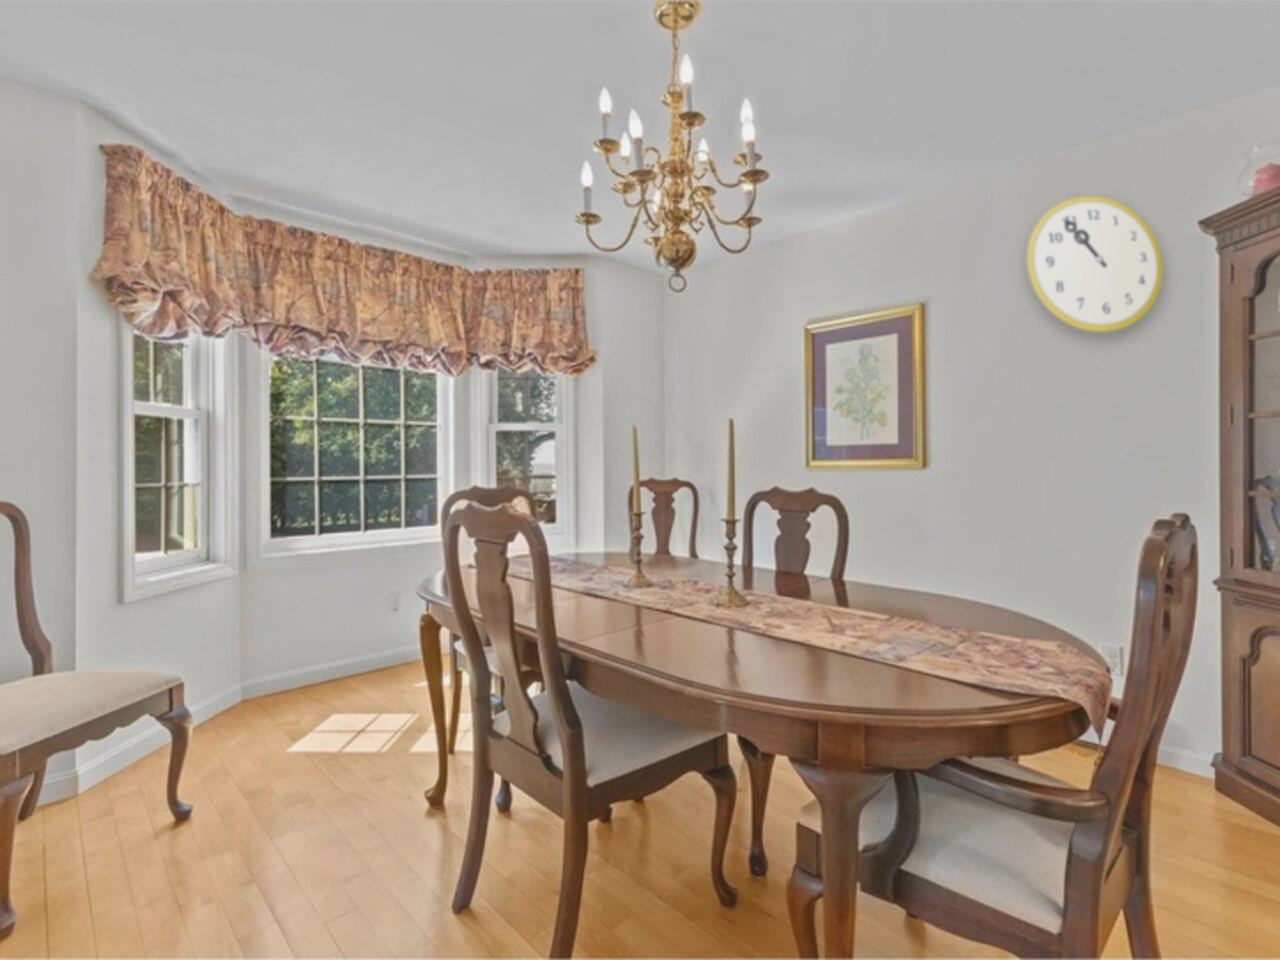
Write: 10:54
